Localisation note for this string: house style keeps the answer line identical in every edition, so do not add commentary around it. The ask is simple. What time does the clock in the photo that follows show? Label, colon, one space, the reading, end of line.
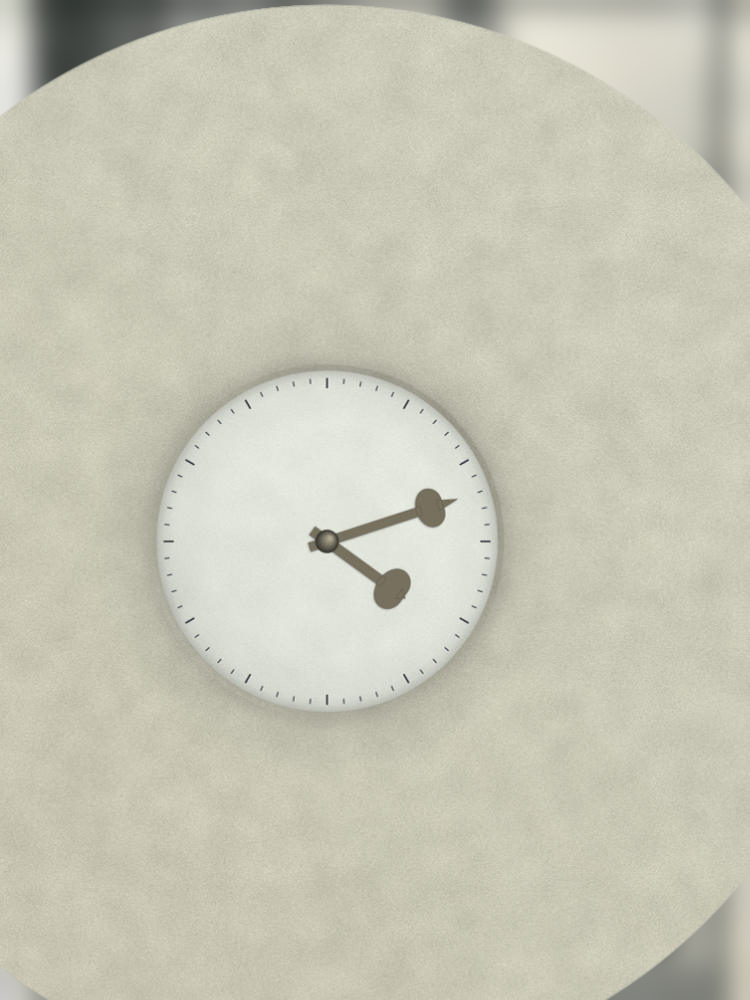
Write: 4:12
